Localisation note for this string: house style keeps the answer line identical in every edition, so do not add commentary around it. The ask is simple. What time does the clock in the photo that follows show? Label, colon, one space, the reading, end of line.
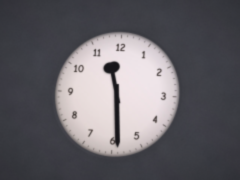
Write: 11:29
